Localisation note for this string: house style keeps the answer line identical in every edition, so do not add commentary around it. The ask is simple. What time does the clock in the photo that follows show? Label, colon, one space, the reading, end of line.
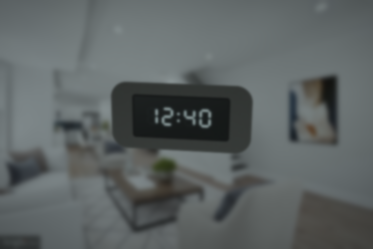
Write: 12:40
